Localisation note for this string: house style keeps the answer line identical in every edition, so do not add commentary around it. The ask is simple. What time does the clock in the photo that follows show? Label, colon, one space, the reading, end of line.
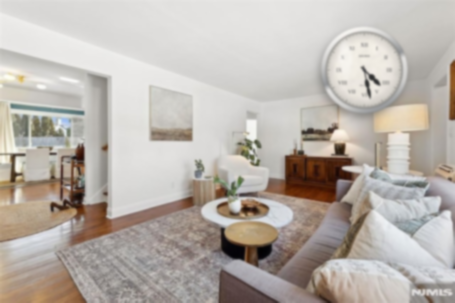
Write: 4:28
